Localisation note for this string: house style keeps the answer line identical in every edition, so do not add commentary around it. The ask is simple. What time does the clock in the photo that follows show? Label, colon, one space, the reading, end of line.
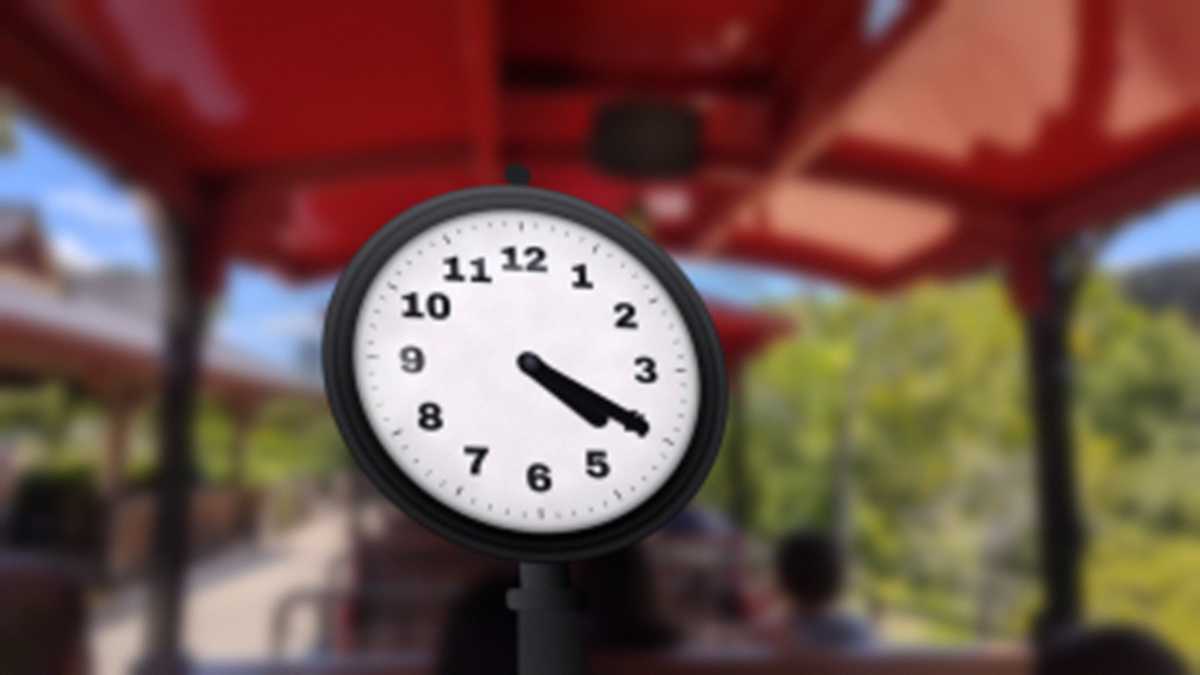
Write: 4:20
